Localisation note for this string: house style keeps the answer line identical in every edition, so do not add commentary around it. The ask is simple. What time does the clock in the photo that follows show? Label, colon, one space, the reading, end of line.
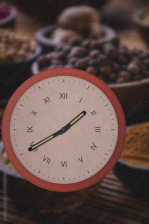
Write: 1:40
